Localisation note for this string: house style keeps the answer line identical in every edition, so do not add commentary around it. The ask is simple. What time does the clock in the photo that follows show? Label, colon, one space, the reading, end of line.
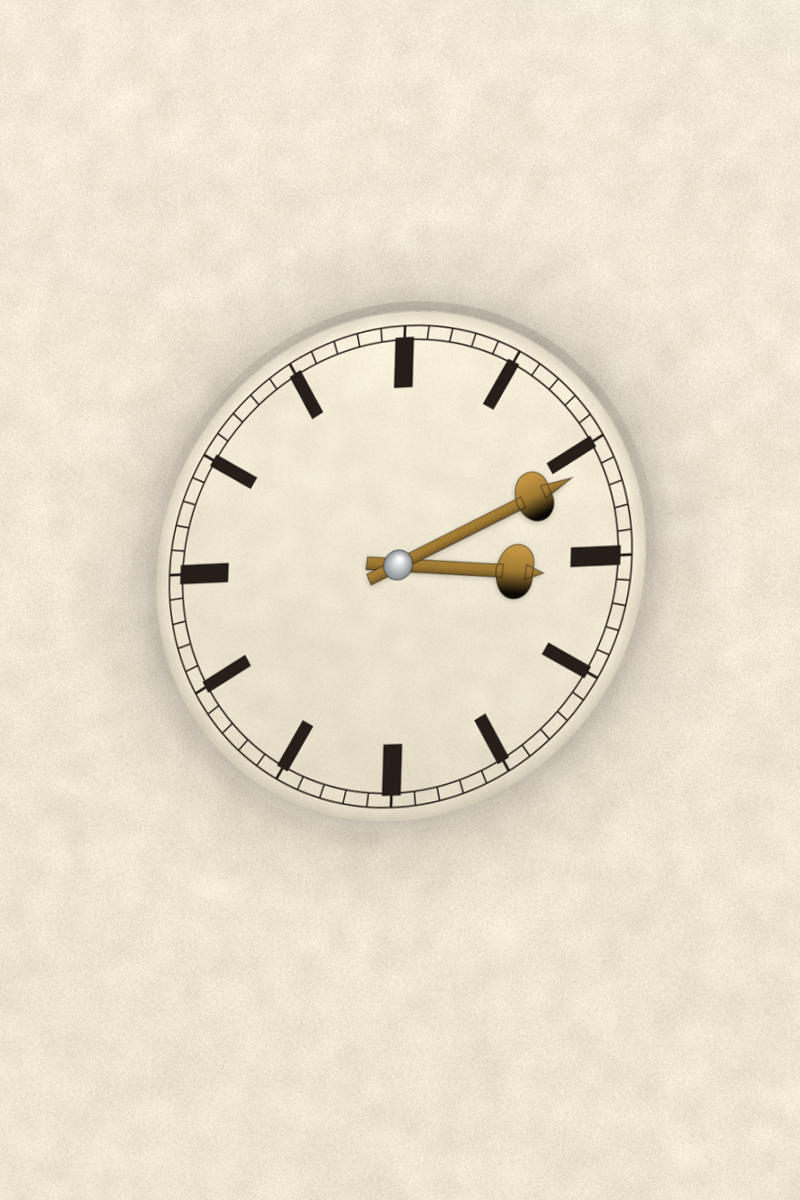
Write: 3:11
